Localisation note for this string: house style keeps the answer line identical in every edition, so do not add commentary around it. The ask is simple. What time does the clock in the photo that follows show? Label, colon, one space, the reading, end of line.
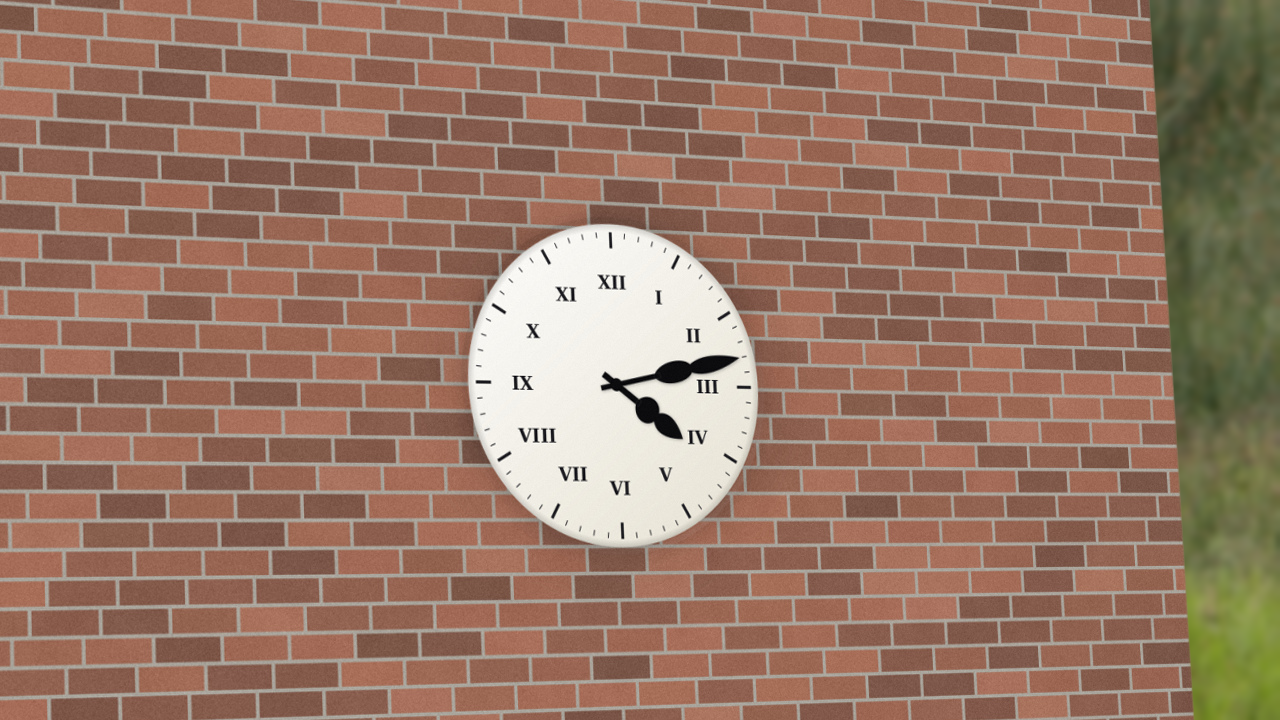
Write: 4:13
